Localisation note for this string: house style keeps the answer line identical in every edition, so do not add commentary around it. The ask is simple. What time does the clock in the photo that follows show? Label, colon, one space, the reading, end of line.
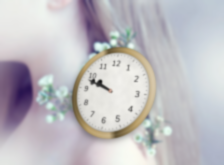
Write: 9:48
